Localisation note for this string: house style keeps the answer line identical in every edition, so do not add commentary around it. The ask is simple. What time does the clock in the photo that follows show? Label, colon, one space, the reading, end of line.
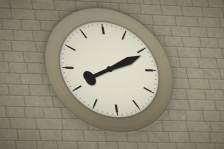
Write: 8:11
